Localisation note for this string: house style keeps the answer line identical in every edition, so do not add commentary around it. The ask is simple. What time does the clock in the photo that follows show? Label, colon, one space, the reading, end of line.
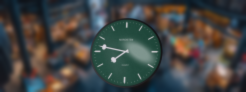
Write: 7:47
